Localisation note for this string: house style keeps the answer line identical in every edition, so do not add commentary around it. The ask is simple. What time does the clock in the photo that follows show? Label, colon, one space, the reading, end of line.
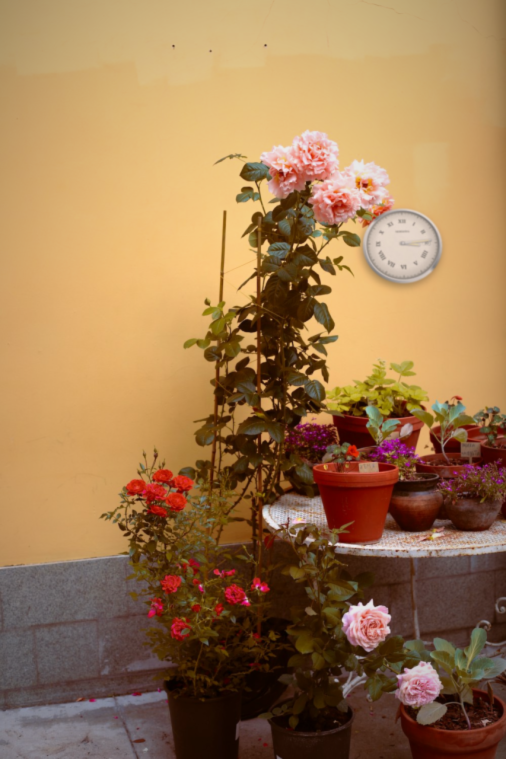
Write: 3:14
